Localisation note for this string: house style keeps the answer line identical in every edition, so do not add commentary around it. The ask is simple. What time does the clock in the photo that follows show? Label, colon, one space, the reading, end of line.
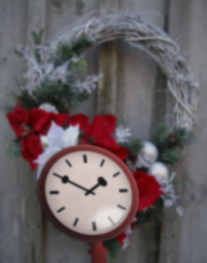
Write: 1:50
